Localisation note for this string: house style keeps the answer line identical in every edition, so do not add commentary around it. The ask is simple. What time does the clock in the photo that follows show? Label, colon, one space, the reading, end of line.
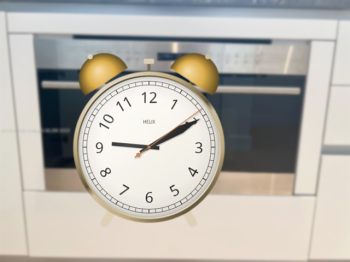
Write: 9:10:09
